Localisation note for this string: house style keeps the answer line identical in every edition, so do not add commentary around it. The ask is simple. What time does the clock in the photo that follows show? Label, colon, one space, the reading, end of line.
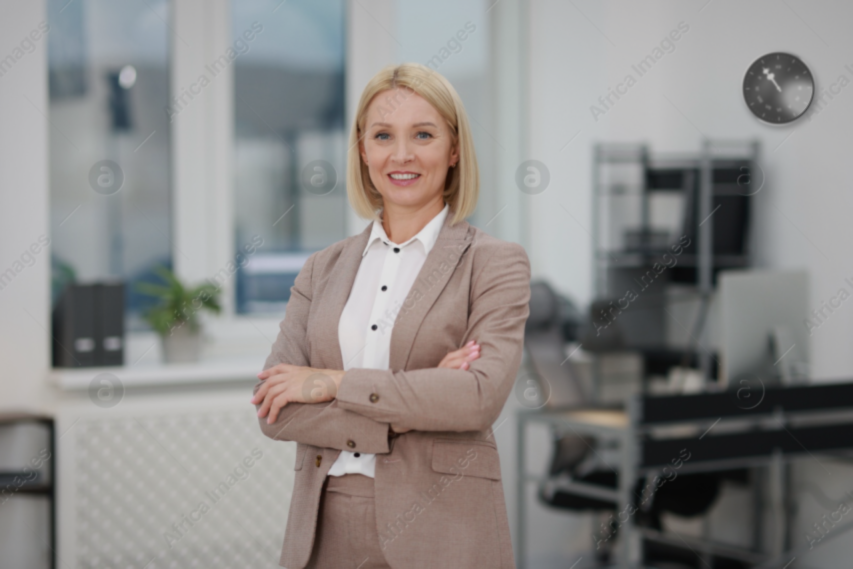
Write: 10:54
